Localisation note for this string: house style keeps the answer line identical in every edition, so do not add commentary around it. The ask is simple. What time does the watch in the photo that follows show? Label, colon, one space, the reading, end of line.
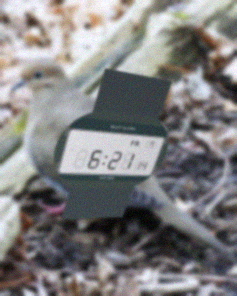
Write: 6:21
